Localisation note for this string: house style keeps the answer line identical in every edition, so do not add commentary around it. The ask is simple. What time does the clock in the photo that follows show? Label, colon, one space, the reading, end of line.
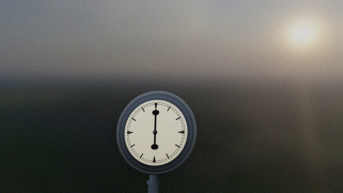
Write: 6:00
